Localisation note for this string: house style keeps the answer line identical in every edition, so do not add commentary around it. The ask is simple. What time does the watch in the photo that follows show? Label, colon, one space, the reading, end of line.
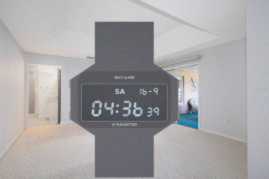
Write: 4:36:39
